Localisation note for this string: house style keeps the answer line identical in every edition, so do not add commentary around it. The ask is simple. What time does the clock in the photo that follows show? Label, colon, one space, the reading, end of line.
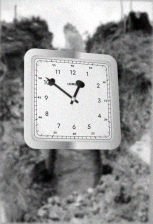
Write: 12:51
